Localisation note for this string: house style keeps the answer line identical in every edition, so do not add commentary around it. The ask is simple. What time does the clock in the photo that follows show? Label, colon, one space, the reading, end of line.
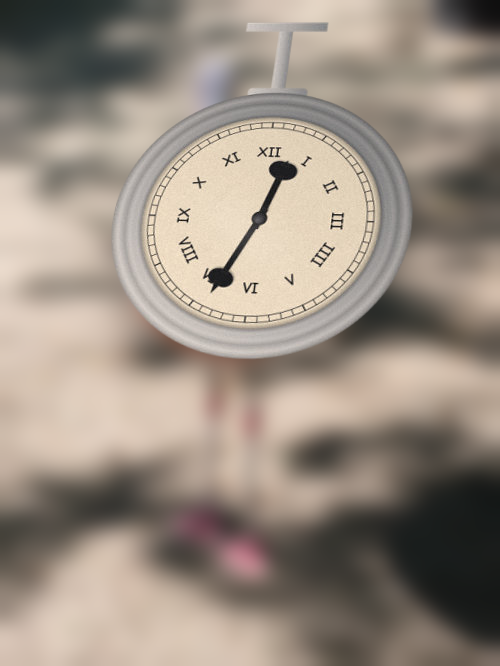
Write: 12:34
